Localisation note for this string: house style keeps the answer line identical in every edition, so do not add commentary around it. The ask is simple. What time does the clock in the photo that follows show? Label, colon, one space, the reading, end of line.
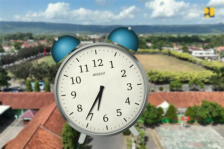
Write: 6:36
